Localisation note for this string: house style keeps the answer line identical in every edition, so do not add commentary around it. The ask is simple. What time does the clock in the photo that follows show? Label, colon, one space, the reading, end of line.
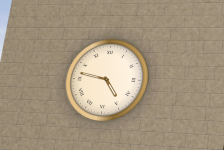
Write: 4:47
